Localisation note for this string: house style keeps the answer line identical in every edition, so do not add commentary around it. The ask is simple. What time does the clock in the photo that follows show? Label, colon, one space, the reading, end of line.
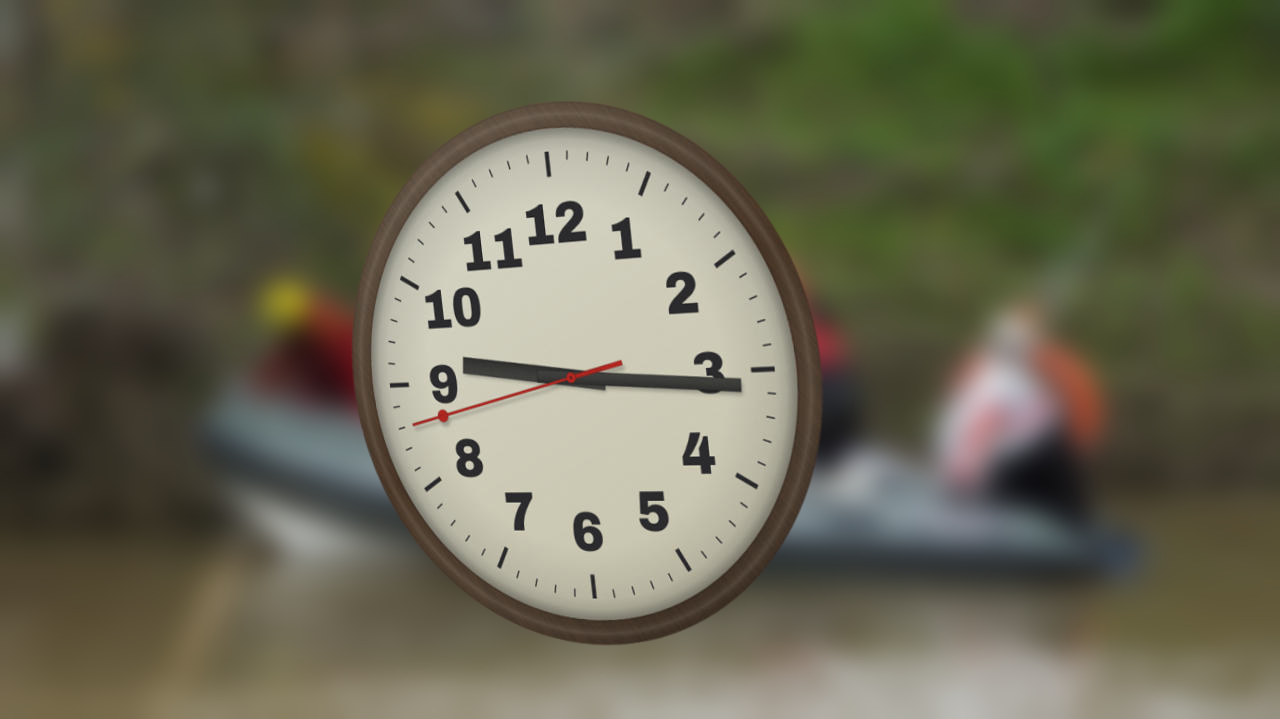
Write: 9:15:43
